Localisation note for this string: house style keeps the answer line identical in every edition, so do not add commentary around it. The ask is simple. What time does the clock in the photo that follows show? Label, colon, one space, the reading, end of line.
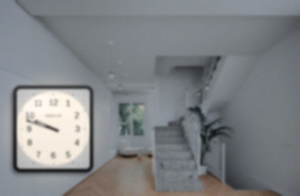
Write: 9:48
